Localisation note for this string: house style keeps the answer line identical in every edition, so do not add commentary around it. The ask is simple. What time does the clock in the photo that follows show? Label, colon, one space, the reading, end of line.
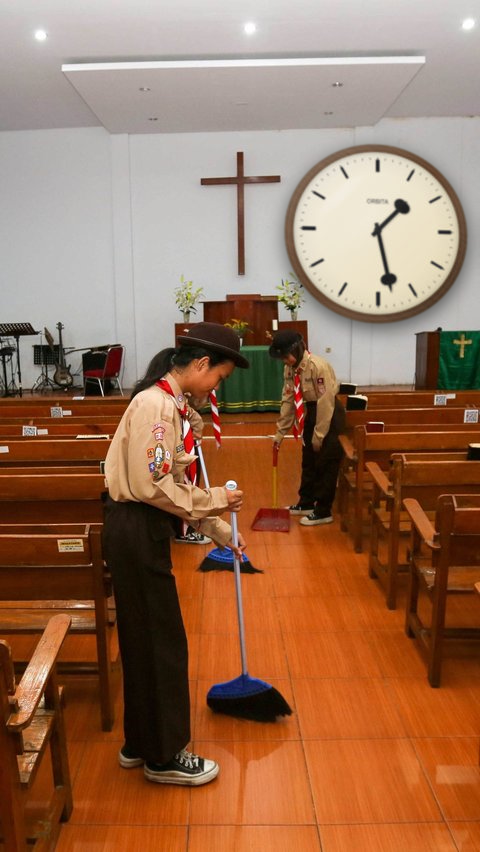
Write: 1:28
